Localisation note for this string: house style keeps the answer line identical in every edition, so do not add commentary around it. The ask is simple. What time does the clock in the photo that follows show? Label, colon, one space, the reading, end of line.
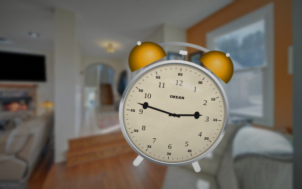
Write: 2:47
